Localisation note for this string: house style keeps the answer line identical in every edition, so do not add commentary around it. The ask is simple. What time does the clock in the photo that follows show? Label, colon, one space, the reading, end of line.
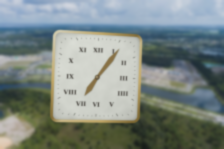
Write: 7:06
